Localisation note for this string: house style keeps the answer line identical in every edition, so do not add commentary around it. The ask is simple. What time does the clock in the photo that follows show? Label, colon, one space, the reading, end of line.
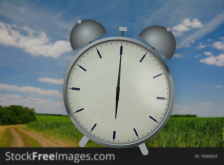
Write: 6:00
